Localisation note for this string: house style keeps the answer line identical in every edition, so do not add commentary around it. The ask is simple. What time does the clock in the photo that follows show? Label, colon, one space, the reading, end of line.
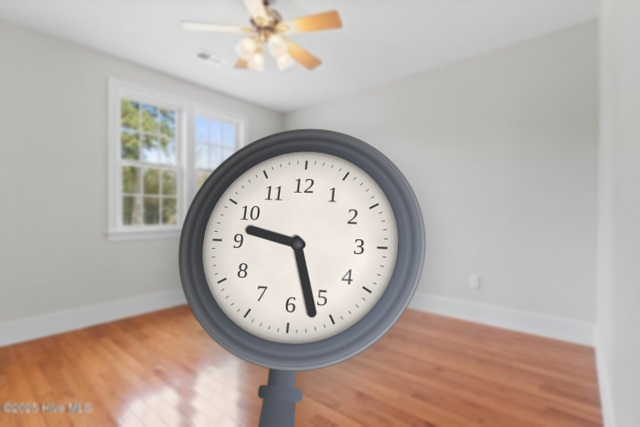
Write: 9:27
